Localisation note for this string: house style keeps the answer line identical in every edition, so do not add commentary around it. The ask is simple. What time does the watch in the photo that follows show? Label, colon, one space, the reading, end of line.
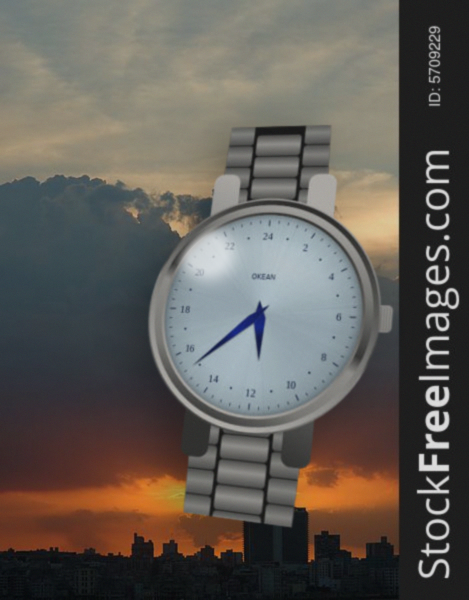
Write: 11:38
